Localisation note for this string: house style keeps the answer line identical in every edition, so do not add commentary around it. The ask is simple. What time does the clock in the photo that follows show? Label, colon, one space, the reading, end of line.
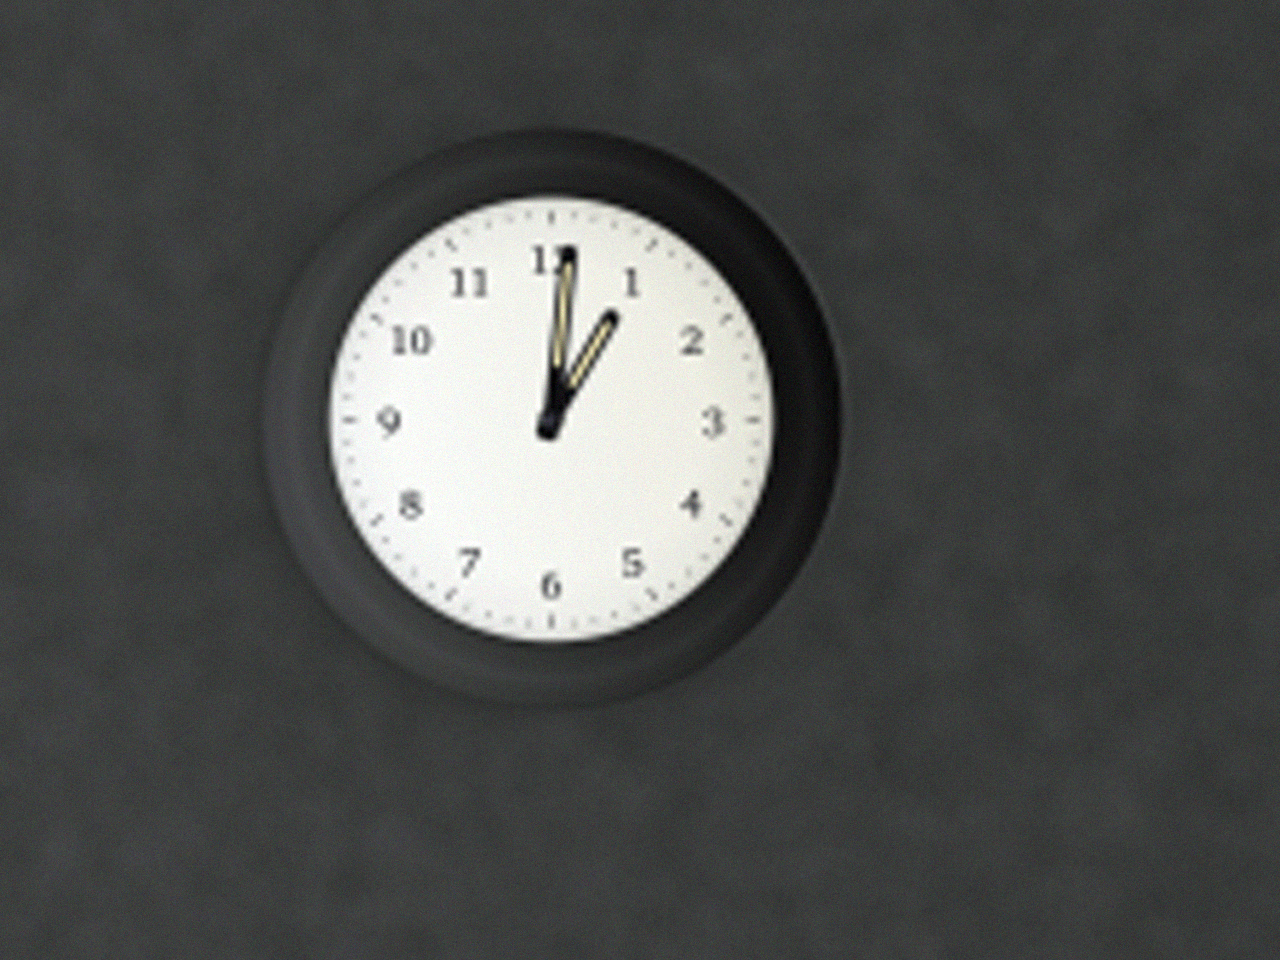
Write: 1:01
